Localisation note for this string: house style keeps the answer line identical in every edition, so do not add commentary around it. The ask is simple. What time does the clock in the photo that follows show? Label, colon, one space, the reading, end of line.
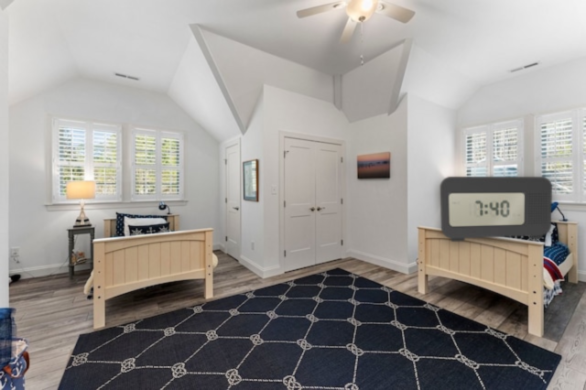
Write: 7:40
